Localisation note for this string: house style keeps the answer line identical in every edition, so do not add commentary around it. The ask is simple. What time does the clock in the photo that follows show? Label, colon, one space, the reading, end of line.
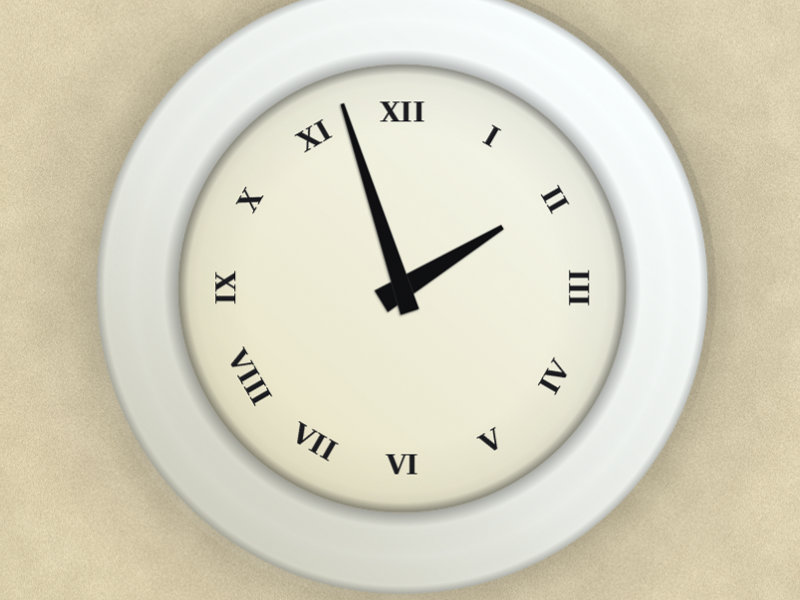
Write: 1:57
